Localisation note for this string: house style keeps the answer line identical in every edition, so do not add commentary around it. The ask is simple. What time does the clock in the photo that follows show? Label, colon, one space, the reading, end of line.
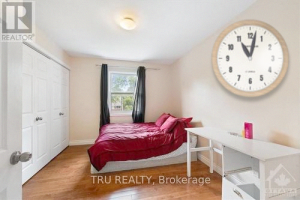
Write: 11:02
